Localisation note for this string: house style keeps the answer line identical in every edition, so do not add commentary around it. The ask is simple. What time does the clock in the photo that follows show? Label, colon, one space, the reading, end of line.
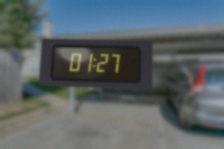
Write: 1:27
